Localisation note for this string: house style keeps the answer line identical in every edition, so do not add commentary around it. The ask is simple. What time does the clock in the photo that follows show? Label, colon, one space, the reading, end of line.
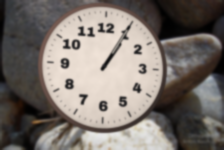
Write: 1:05
